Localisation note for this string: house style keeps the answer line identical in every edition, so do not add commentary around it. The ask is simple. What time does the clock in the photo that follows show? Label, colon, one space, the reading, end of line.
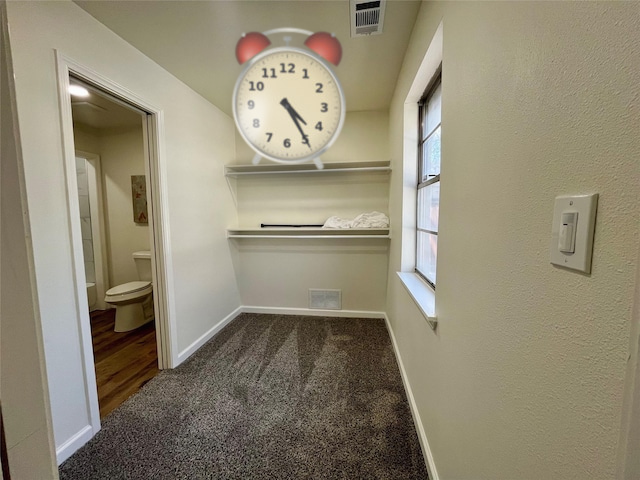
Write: 4:25
